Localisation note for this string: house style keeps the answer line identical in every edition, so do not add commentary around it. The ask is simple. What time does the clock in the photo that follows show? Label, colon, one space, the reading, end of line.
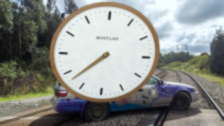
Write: 7:38
